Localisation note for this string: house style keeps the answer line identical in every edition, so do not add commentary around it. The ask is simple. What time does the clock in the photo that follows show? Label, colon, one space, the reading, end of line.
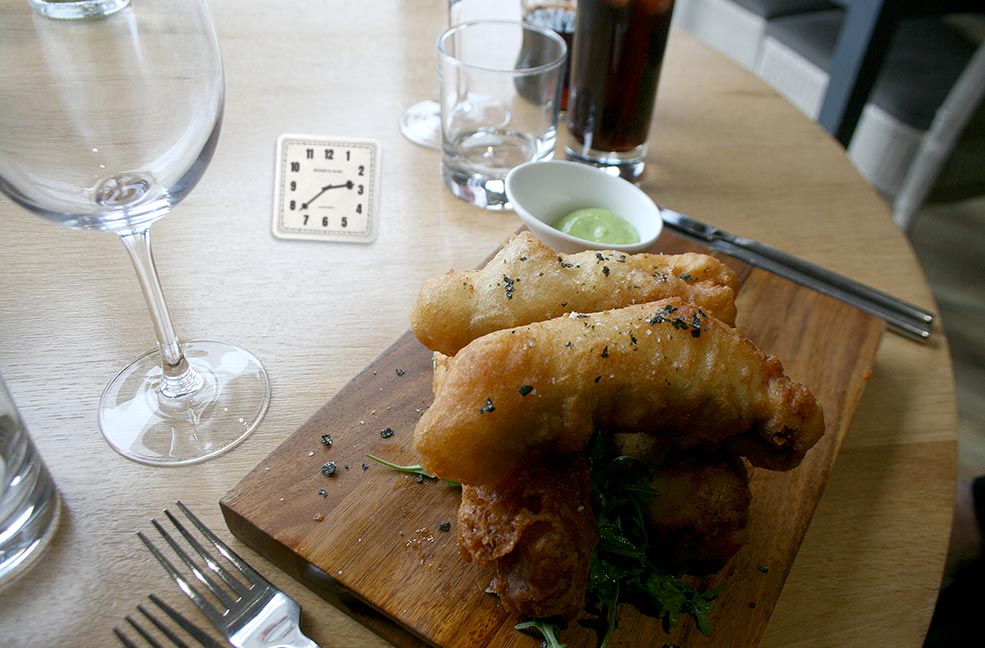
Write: 2:38
